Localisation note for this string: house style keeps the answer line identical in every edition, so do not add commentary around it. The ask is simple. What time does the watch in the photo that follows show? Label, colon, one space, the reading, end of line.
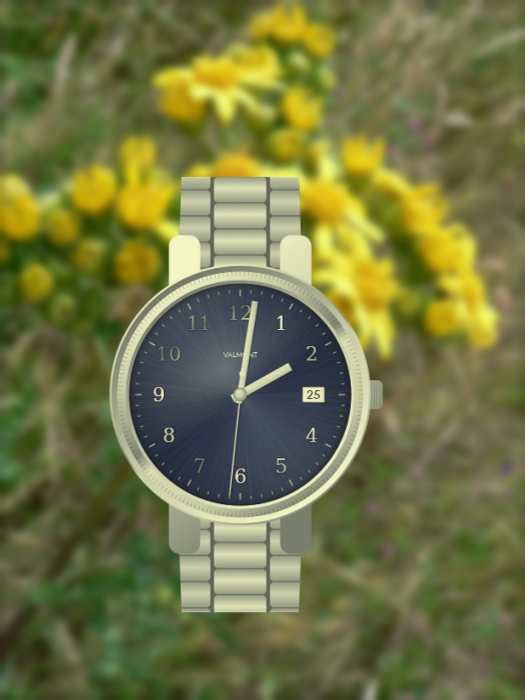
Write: 2:01:31
